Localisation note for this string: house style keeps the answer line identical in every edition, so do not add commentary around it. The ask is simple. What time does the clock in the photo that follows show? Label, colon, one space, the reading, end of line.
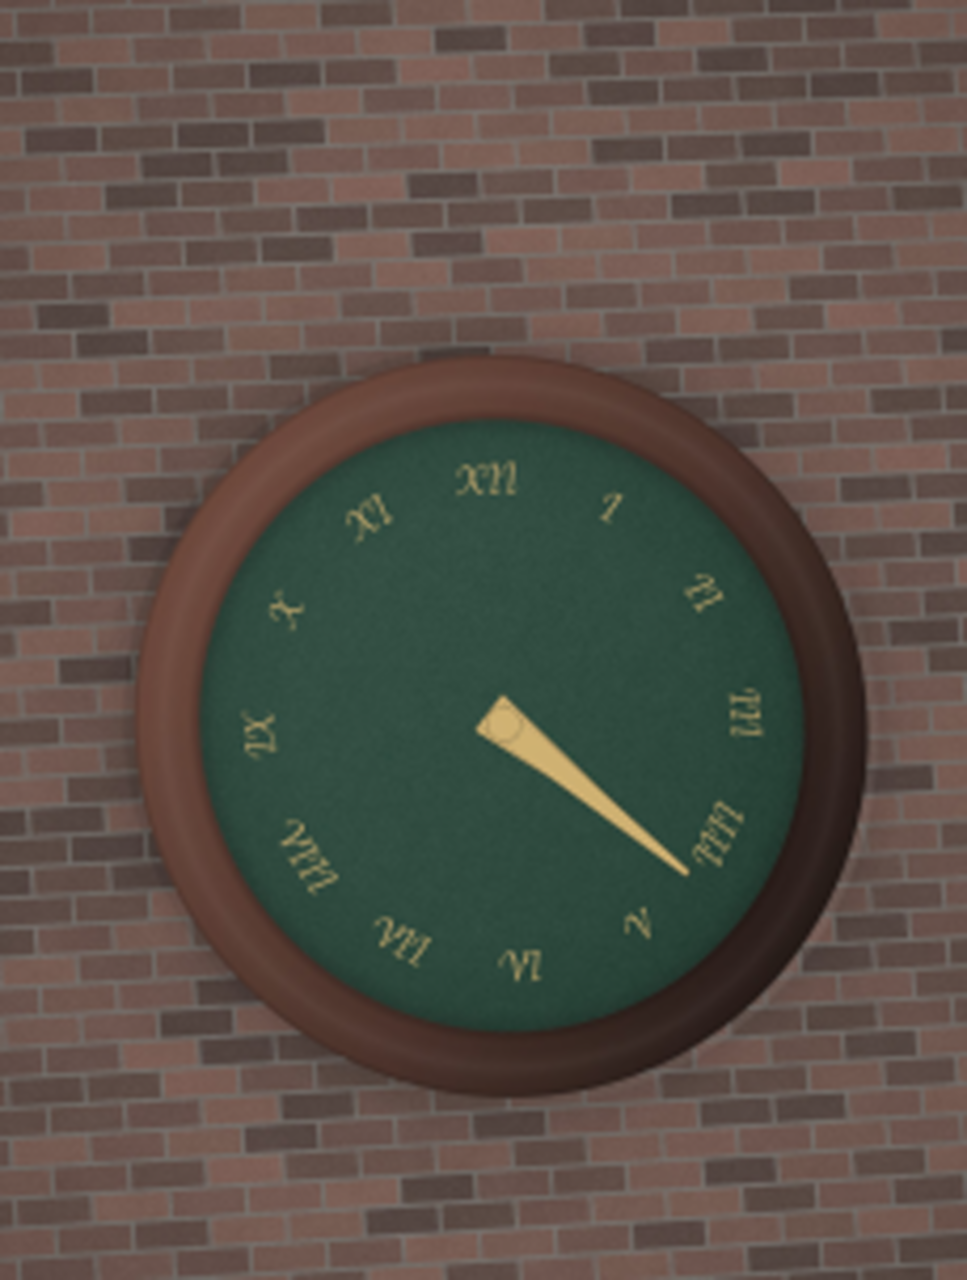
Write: 4:22
